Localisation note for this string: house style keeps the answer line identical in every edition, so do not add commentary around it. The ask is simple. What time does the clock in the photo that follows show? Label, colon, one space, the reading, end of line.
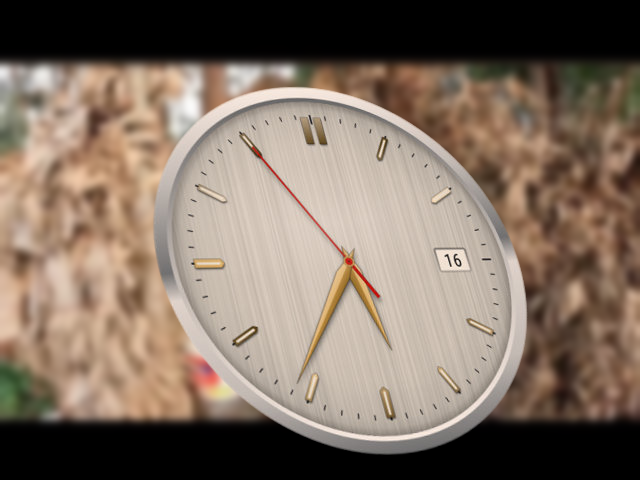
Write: 5:35:55
